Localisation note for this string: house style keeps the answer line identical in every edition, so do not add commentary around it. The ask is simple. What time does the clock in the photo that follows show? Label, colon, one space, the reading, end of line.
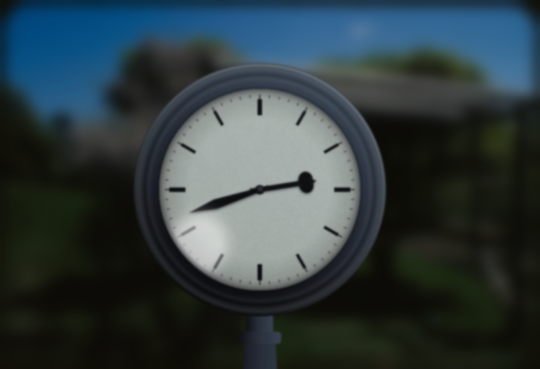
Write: 2:42
